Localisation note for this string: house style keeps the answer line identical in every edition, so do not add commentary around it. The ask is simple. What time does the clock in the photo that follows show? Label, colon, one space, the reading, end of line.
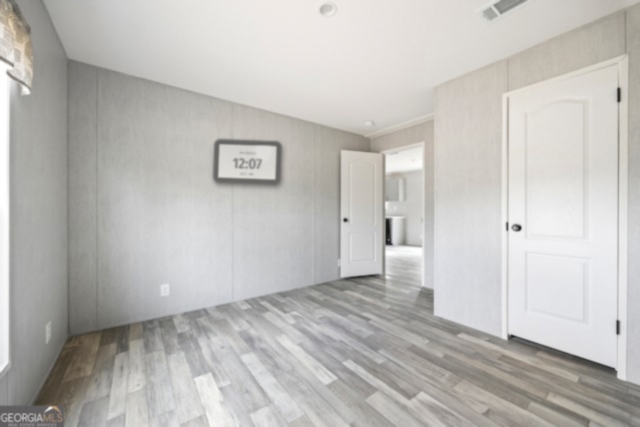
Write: 12:07
